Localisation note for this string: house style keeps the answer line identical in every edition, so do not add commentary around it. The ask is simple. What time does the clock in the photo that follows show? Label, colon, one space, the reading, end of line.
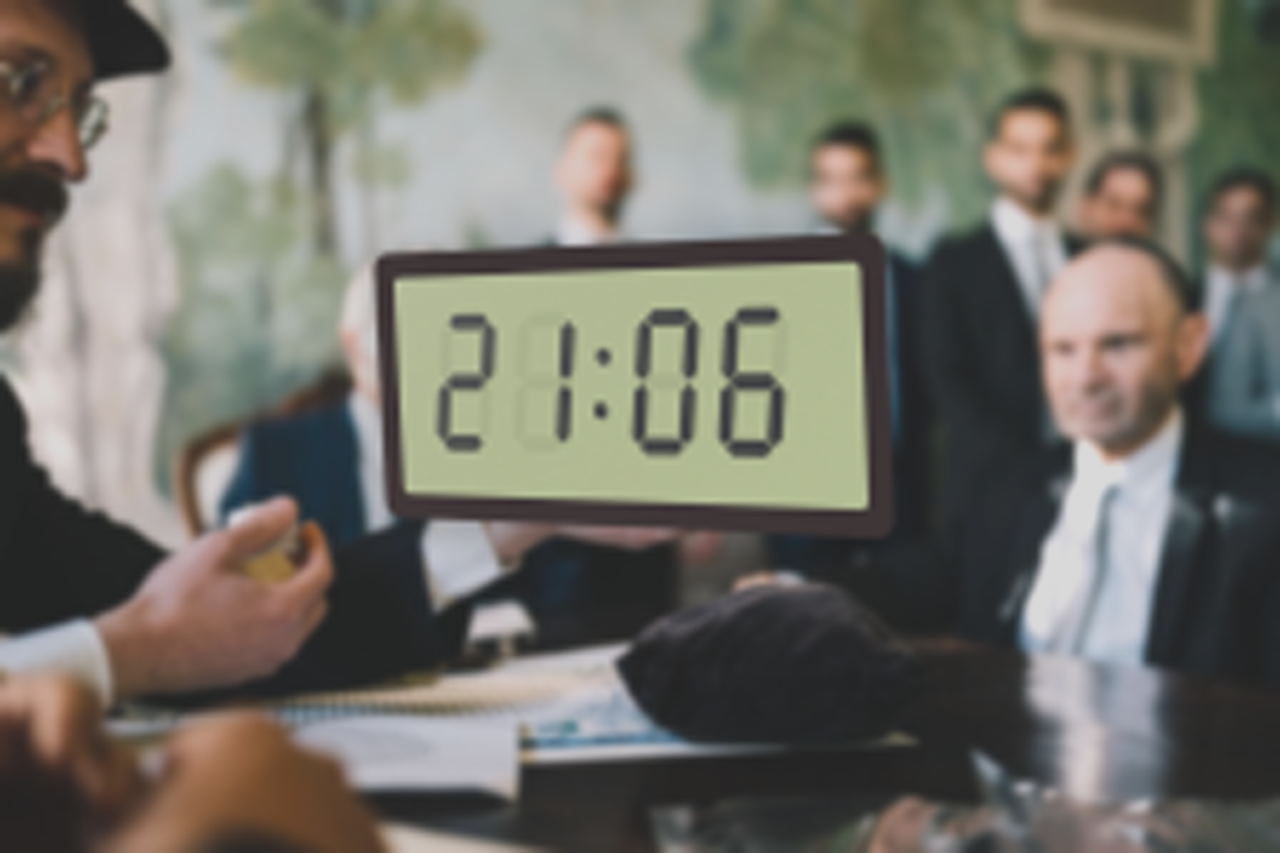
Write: 21:06
